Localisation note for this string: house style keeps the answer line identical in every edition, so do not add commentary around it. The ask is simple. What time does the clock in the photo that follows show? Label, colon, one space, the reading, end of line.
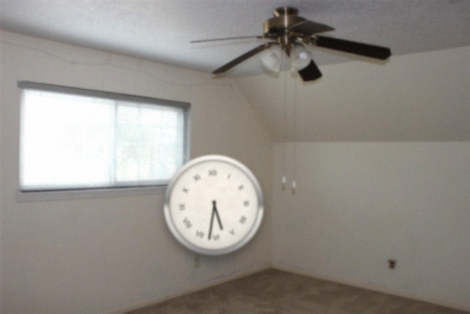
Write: 5:32
